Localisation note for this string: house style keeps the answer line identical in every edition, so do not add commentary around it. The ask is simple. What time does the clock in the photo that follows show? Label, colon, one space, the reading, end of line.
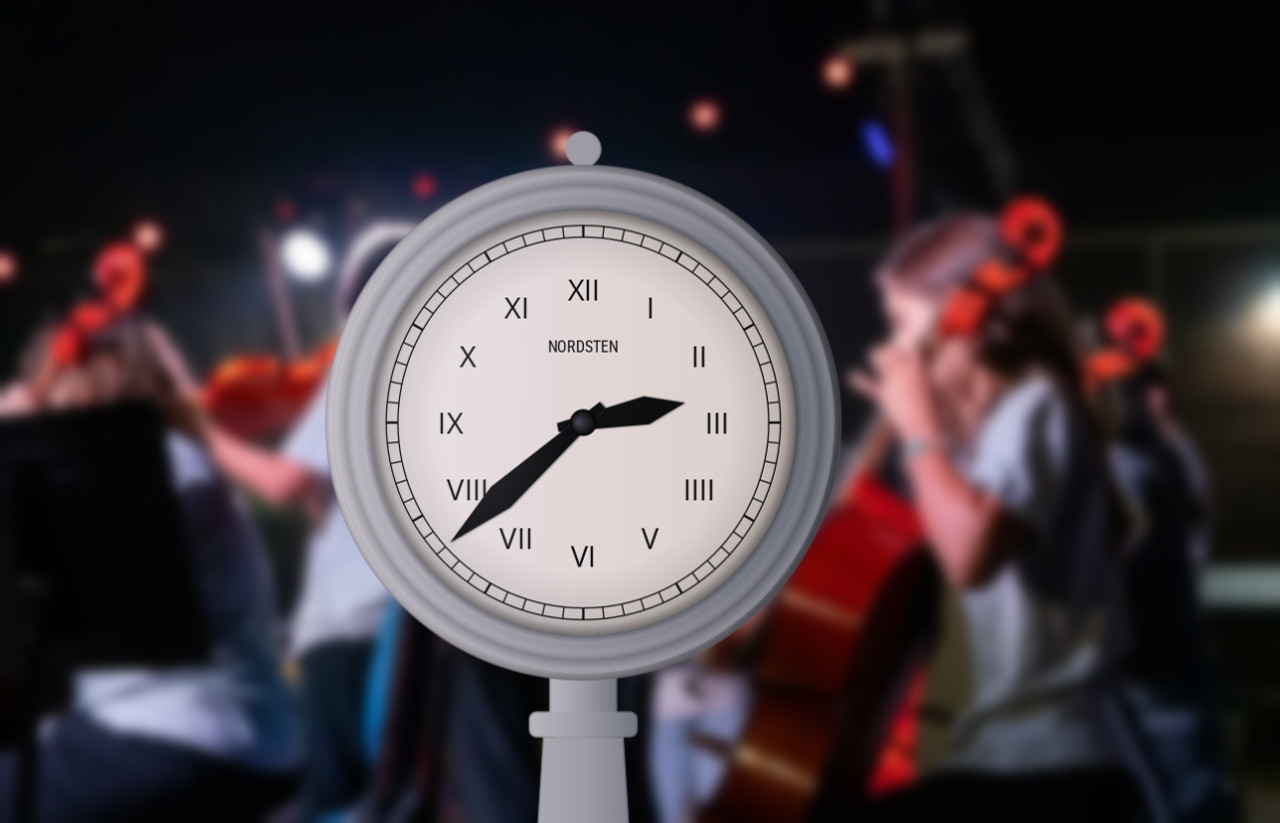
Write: 2:38
